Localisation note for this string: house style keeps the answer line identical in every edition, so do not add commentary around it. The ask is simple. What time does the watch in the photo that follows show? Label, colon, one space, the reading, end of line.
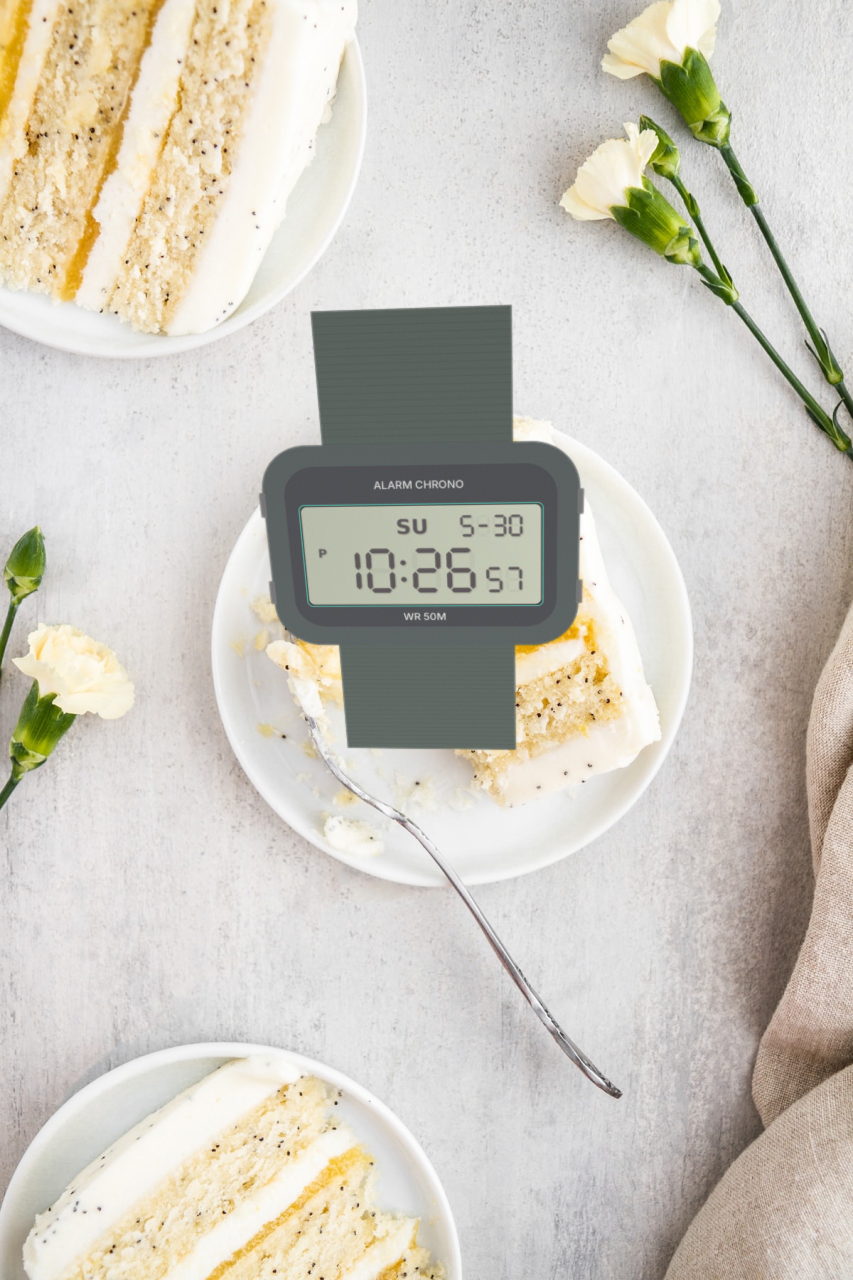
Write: 10:26:57
